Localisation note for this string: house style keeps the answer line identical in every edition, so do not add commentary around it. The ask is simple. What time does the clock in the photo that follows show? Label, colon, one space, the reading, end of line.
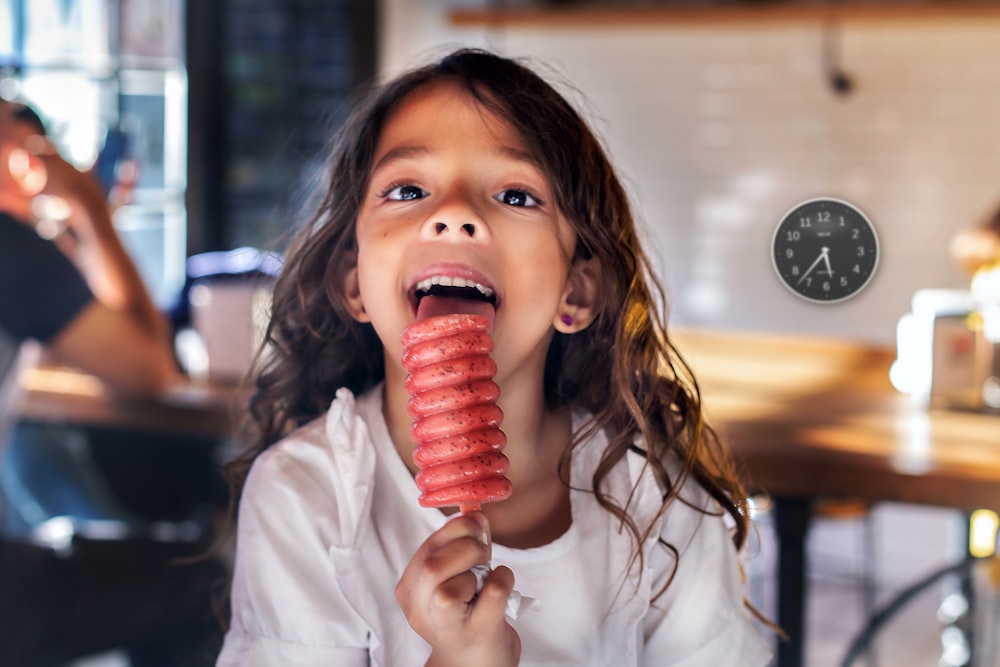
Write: 5:37
